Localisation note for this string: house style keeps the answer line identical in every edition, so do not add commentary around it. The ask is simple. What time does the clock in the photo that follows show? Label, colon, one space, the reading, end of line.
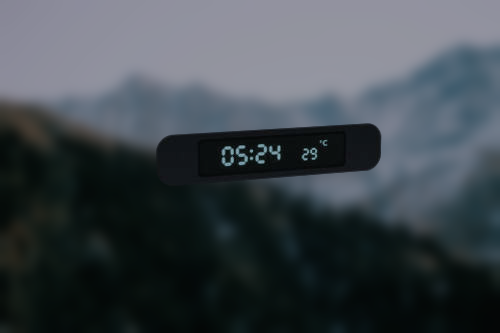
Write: 5:24
